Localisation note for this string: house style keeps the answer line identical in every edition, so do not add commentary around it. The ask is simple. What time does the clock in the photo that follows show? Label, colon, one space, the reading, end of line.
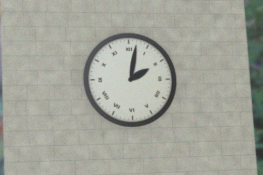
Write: 2:02
